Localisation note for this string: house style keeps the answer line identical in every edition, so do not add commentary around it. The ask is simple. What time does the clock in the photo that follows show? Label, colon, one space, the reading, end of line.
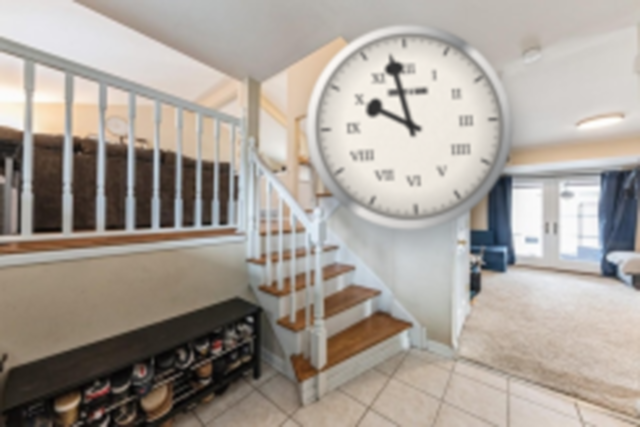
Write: 9:58
